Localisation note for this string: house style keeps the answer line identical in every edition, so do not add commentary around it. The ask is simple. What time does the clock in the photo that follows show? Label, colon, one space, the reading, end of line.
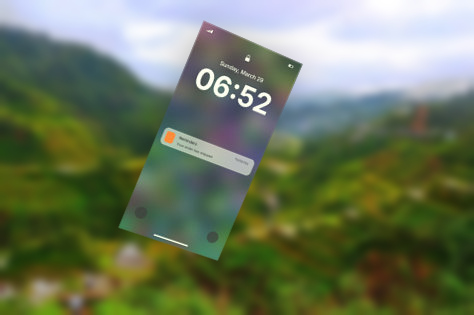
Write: 6:52
